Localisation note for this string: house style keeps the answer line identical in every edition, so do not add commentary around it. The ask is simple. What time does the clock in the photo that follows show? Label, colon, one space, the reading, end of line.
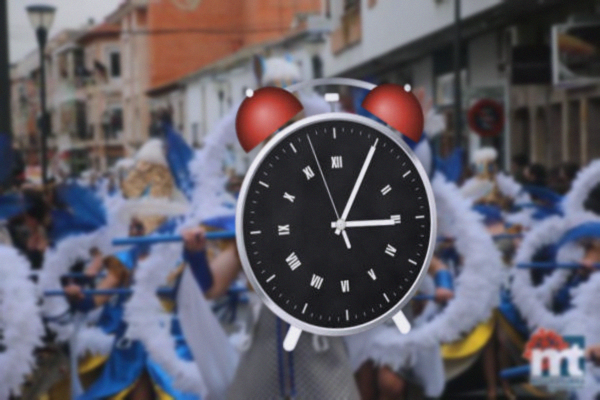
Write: 3:04:57
